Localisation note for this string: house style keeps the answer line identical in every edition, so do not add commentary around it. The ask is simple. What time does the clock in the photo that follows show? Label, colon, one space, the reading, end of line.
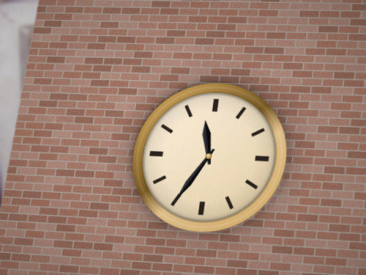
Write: 11:35
